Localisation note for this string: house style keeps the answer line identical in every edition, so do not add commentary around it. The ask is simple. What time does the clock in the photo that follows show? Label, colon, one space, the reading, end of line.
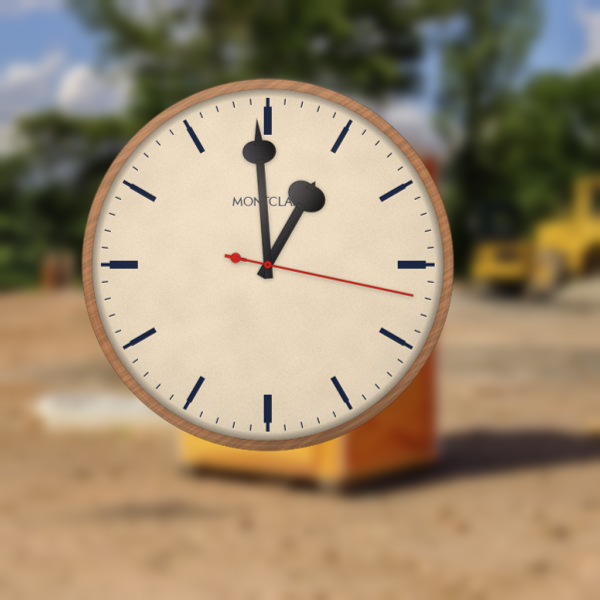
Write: 12:59:17
